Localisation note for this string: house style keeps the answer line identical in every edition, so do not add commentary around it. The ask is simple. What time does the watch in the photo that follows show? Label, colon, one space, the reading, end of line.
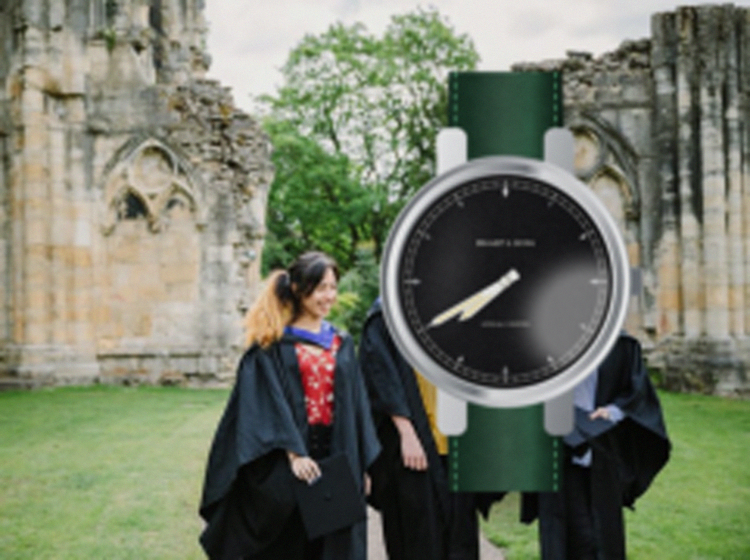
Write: 7:40
